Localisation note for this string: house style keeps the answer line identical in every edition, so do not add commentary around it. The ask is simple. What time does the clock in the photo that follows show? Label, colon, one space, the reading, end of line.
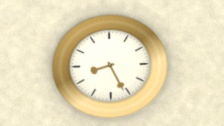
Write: 8:26
